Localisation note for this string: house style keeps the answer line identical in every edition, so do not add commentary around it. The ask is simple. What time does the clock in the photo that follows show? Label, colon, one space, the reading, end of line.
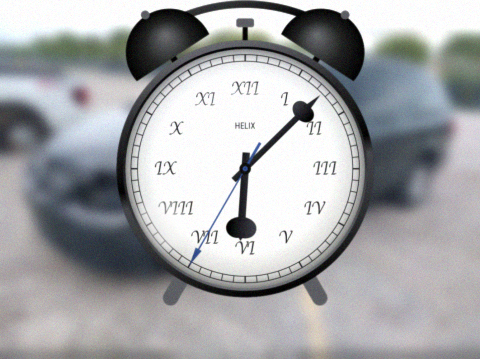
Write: 6:07:35
